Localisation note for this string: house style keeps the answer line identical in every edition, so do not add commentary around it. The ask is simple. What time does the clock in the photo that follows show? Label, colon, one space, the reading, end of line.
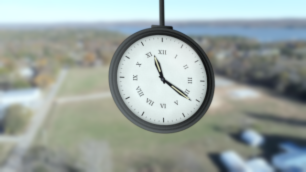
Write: 11:21
